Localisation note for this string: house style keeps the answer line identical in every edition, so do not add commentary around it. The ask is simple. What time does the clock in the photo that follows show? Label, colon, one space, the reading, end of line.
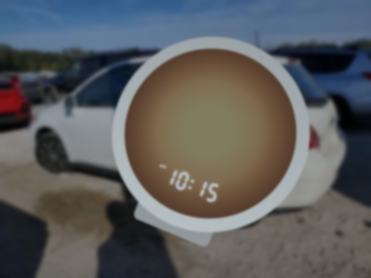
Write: 10:15
